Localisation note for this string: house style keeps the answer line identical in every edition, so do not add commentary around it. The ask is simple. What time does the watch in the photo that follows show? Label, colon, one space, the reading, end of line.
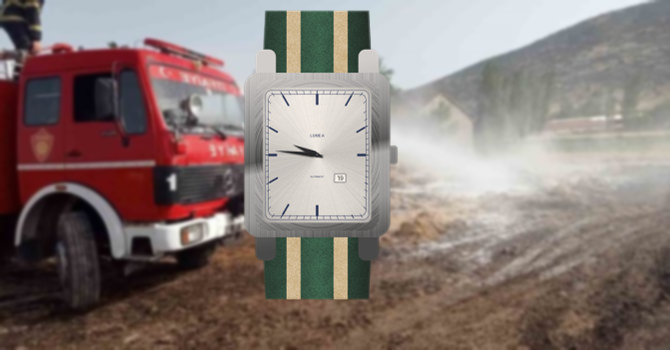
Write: 9:46
